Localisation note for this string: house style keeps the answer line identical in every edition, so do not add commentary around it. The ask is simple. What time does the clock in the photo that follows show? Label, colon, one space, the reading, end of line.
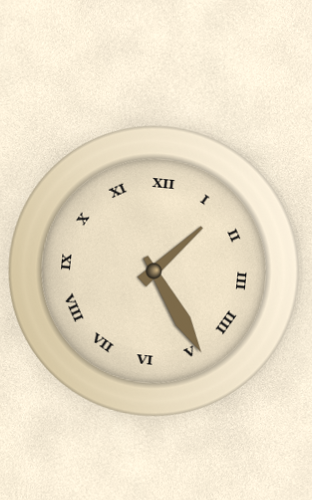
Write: 1:24
